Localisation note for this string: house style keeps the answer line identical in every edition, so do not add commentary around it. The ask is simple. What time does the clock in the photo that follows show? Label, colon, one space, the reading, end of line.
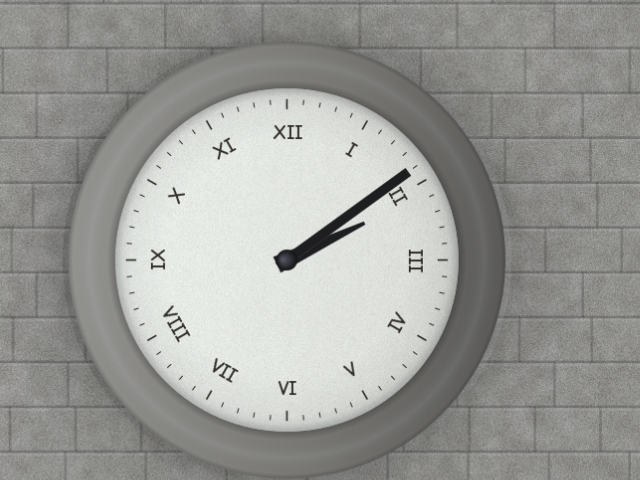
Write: 2:09
